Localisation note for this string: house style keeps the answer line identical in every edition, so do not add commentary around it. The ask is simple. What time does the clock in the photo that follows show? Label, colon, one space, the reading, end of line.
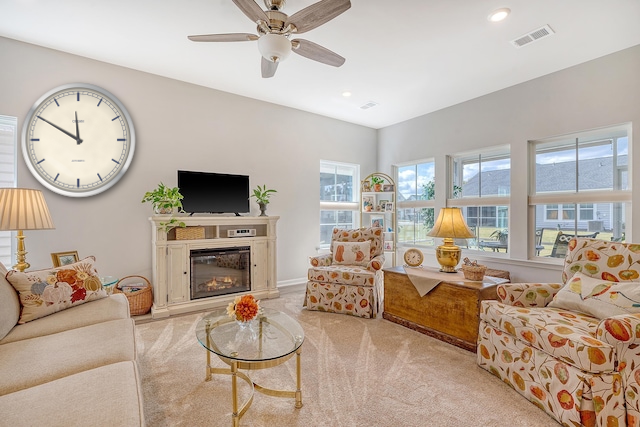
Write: 11:50
